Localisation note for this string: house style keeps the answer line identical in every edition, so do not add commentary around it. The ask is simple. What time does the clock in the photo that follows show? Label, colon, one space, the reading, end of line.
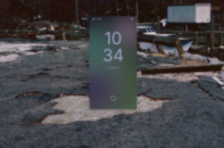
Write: 10:34
